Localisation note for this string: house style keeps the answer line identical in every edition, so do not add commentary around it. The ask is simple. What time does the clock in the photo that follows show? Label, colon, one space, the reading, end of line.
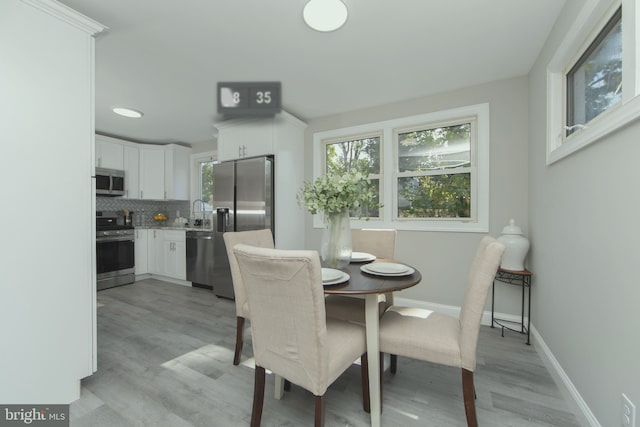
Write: 8:35
